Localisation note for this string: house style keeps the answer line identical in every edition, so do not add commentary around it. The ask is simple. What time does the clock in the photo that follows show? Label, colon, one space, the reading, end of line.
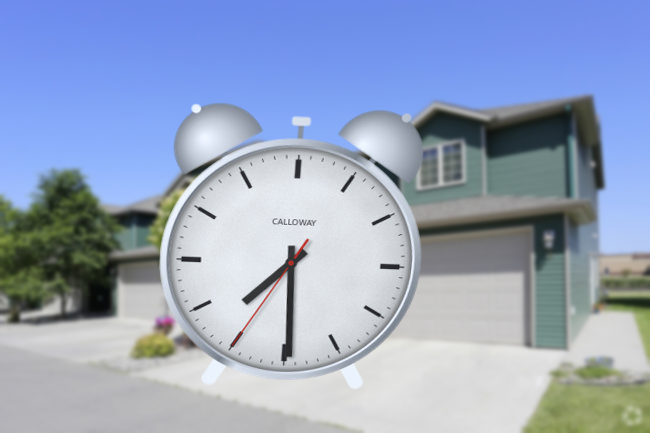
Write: 7:29:35
